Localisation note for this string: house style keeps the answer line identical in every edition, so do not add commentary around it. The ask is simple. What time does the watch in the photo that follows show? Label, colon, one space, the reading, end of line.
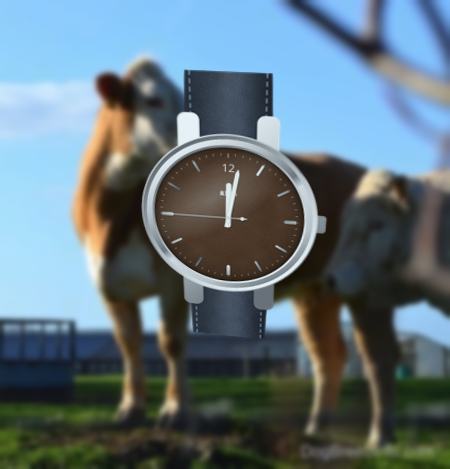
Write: 12:01:45
